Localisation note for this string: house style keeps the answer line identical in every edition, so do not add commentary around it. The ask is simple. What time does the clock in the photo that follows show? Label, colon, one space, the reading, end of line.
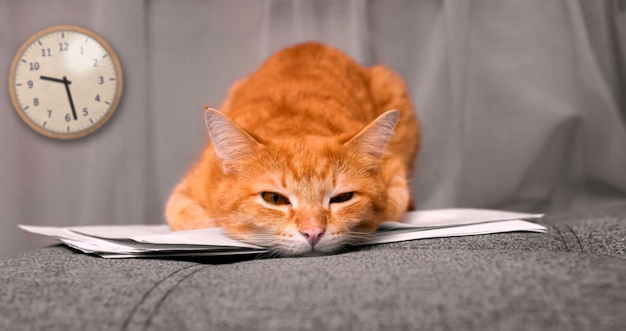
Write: 9:28
